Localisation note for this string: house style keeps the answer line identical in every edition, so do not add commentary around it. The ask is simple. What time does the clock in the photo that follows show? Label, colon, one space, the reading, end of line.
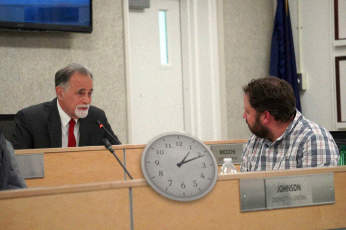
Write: 1:11
